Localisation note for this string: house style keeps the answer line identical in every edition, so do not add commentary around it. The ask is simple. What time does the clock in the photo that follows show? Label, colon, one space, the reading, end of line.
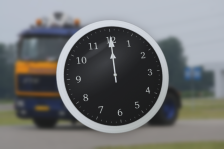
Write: 12:00
